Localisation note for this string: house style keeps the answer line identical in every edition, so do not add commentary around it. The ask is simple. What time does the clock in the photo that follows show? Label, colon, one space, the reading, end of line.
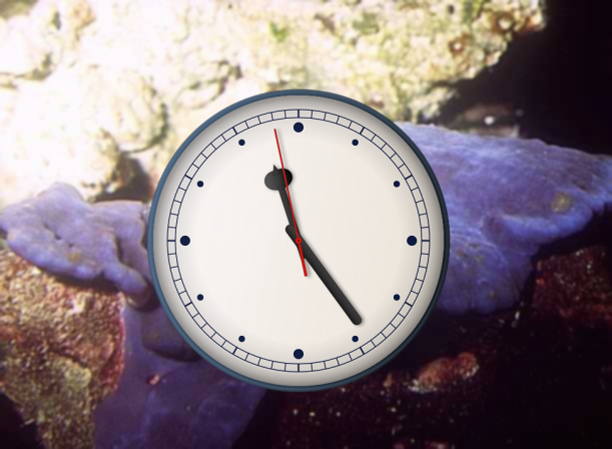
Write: 11:23:58
